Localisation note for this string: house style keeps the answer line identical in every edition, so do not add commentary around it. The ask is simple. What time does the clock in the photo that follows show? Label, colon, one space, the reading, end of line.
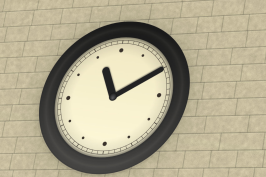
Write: 11:10
